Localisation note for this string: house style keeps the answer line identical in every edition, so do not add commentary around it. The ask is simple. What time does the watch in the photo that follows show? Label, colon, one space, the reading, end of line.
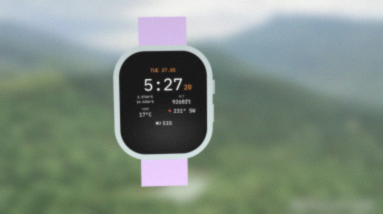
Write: 5:27
